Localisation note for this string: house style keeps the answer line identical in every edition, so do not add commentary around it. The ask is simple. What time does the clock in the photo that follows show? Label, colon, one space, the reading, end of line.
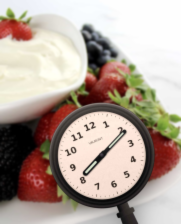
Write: 8:11
